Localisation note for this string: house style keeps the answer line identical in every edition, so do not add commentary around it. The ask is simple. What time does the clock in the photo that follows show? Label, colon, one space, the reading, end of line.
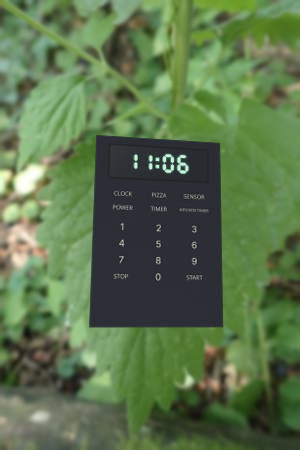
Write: 11:06
